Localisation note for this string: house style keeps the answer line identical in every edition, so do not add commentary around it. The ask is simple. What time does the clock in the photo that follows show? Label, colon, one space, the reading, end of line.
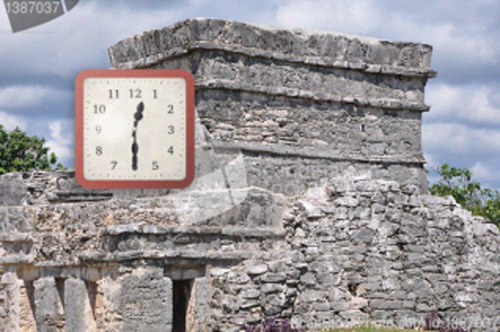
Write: 12:30
